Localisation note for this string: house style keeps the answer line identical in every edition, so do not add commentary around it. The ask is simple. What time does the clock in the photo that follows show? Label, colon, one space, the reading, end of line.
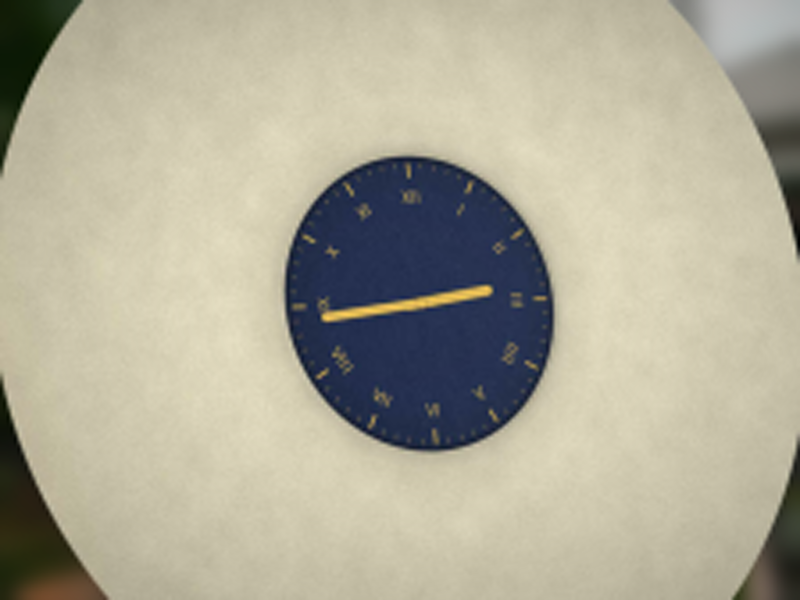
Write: 2:44
